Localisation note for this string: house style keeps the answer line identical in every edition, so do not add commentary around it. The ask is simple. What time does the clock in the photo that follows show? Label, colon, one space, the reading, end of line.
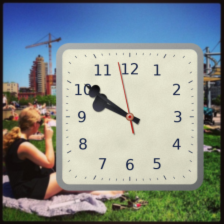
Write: 9:50:58
